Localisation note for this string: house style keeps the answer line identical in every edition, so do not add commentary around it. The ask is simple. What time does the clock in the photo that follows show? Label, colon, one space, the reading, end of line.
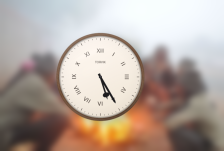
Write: 5:25
